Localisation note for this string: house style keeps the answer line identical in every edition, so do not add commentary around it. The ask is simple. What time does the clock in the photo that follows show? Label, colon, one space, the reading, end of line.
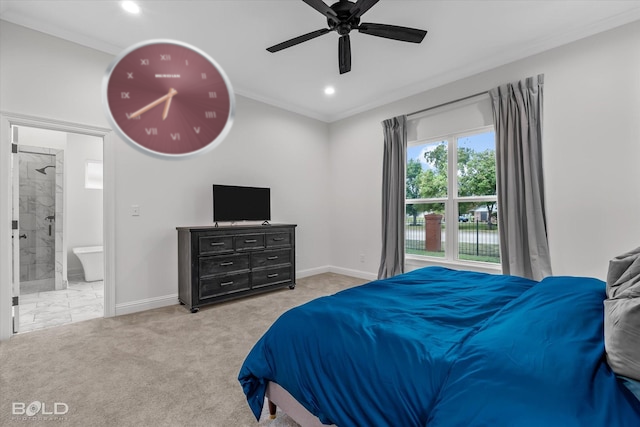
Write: 6:40
